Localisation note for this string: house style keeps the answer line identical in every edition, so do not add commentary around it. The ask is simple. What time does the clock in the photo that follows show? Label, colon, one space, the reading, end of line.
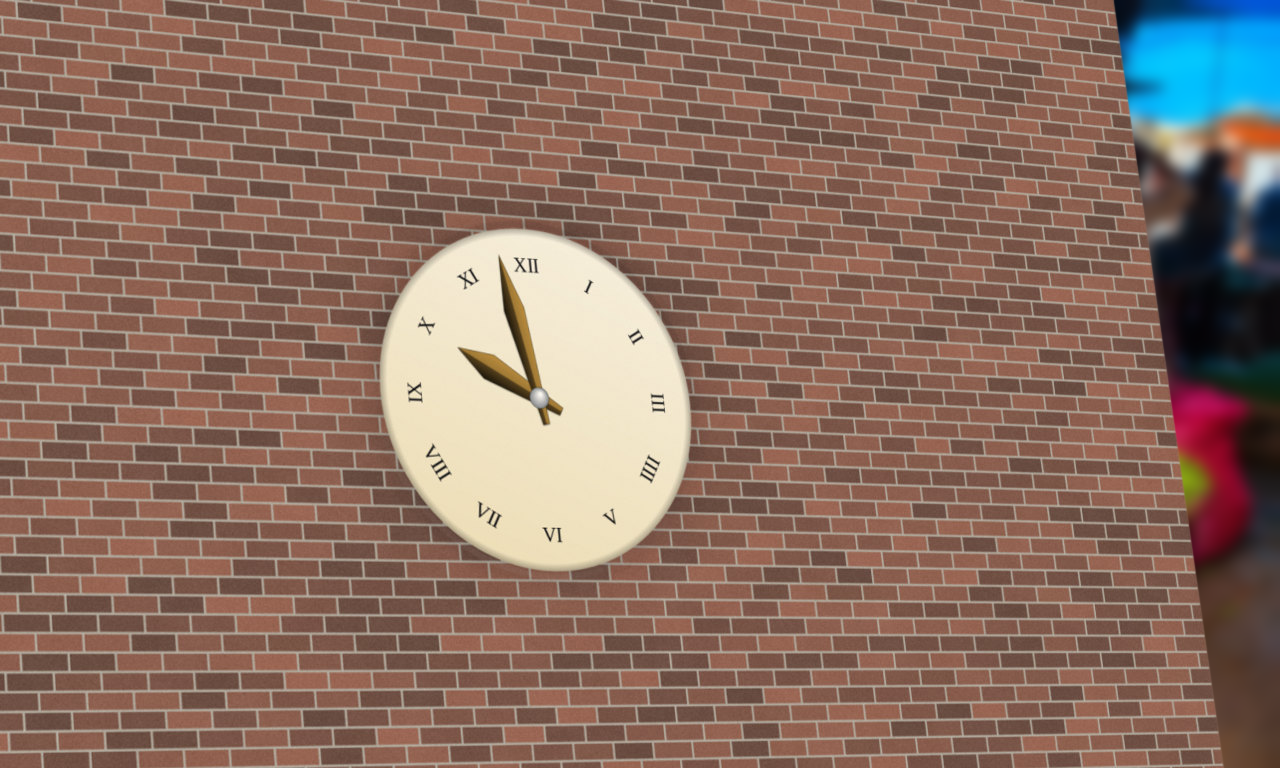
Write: 9:58
